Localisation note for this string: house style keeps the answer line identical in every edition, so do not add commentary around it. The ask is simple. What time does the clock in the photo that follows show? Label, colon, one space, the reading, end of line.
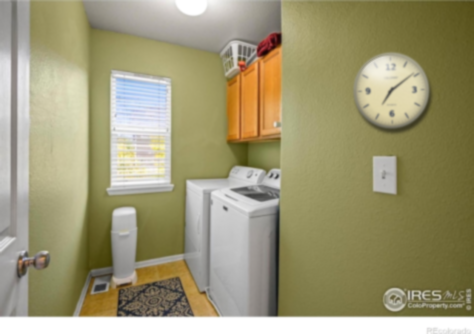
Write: 7:09
